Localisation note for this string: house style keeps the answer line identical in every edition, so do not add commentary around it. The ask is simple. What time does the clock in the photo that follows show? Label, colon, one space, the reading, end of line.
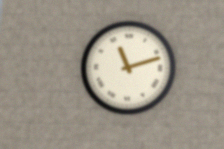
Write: 11:12
